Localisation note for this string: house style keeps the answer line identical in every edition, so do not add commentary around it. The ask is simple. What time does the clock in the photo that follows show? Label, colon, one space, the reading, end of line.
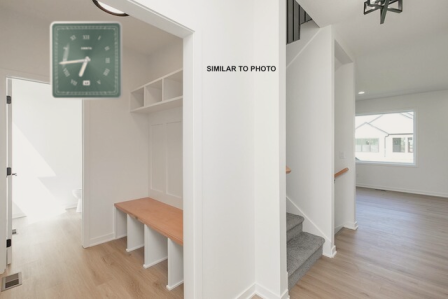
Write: 6:44
